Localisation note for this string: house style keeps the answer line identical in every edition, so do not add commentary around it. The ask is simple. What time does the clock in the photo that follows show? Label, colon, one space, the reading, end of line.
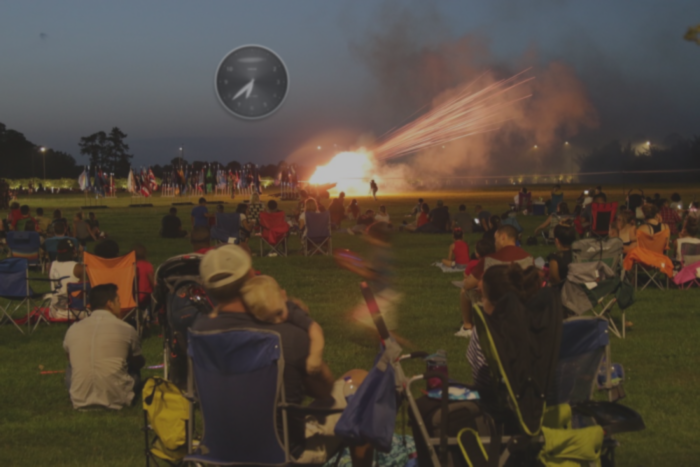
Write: 6:38
